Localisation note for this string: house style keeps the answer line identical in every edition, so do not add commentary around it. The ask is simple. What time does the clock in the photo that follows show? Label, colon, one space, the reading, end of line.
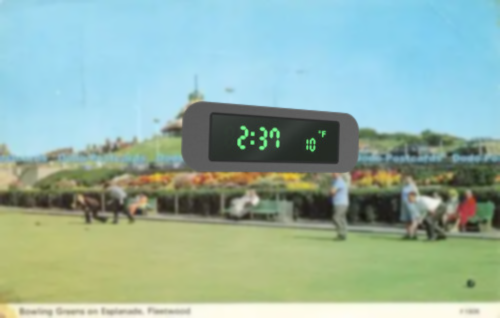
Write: 2:37
